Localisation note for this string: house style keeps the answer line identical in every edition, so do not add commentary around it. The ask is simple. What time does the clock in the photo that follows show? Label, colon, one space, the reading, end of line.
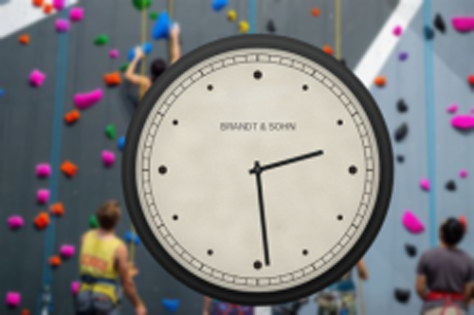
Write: 2:29
